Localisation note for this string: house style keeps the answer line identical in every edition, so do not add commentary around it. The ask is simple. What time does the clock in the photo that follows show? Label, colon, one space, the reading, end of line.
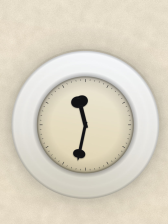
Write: 11:32
